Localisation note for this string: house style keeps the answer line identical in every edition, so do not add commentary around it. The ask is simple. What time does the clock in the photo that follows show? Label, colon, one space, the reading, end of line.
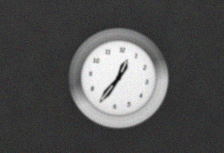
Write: 12:35
